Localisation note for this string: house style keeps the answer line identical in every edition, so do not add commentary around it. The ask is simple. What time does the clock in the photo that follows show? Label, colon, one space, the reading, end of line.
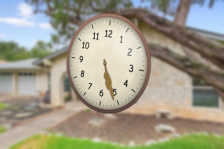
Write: 5:26
